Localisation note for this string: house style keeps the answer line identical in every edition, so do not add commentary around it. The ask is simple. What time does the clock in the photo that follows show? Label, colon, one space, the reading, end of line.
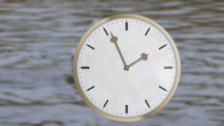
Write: 1:56
